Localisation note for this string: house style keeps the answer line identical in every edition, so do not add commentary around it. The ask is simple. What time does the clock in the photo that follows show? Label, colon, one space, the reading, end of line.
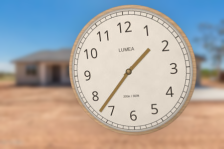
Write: 1:37
